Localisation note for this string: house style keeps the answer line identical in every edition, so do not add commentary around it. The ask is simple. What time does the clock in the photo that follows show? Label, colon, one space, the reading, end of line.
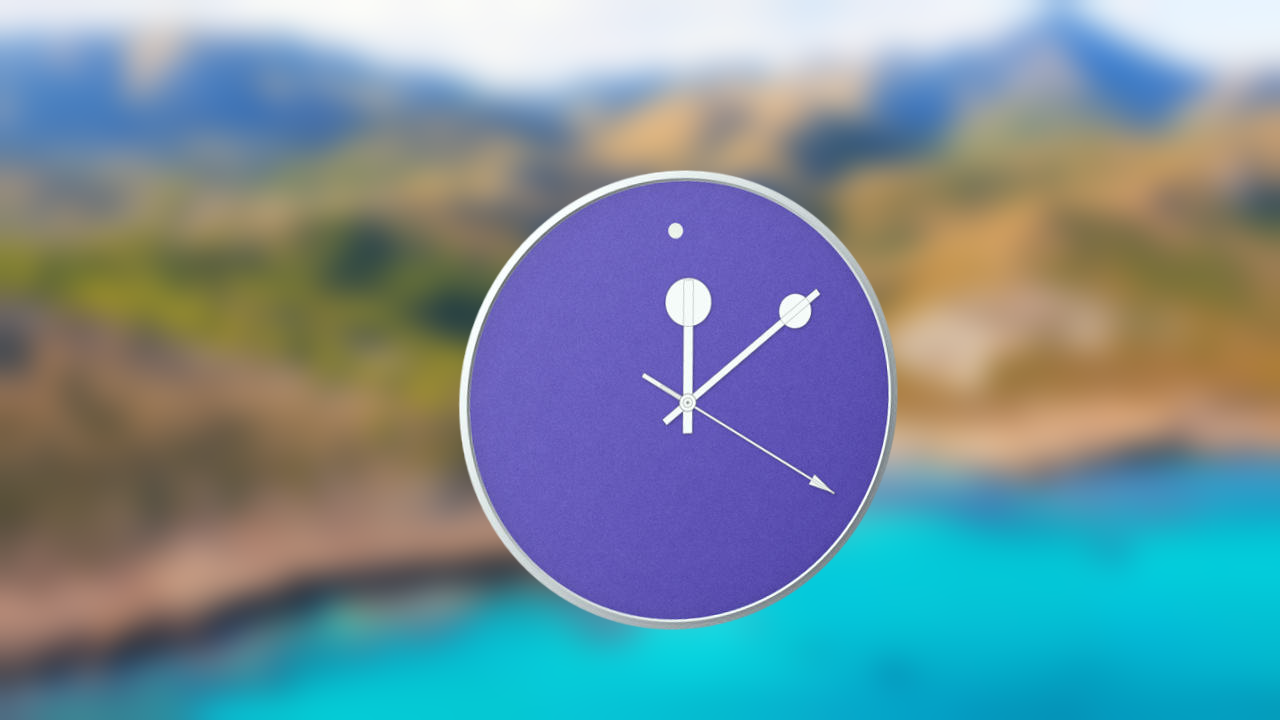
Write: 12:09:21
